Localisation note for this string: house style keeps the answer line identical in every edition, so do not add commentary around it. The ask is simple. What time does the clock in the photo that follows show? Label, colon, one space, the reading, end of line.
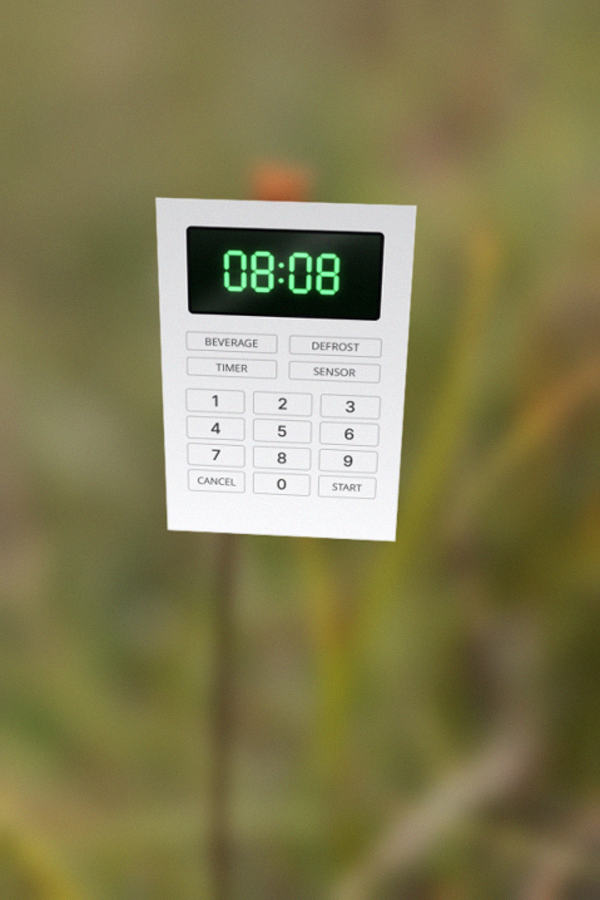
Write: 8:08
